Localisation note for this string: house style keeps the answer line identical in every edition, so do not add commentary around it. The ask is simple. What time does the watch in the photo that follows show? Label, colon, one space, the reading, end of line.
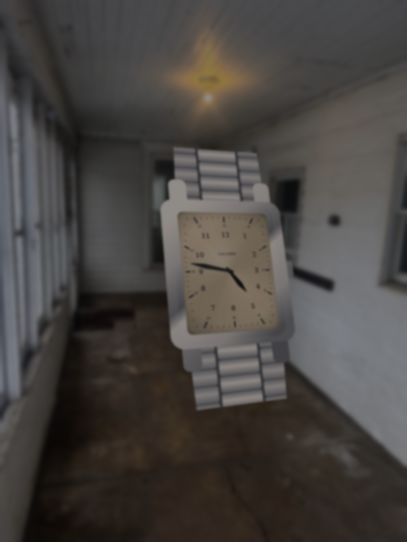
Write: 4:47
